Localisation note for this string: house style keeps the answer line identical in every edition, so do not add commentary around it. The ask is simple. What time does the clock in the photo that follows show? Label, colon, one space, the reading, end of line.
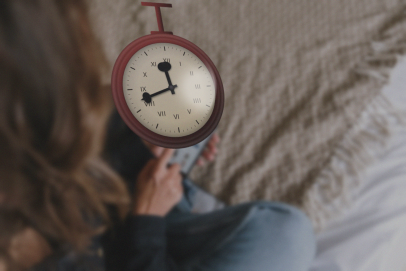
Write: 11:42
